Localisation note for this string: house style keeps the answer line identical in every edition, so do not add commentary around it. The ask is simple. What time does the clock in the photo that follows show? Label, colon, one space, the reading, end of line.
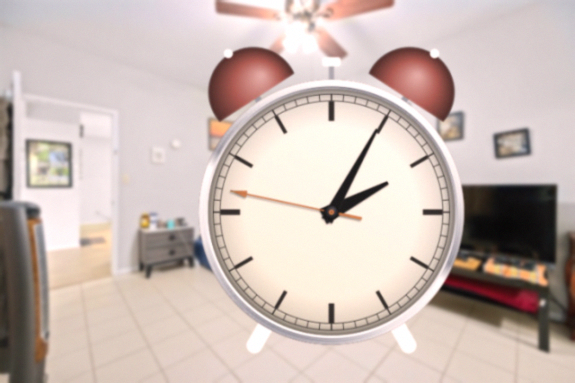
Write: 2:04:47
